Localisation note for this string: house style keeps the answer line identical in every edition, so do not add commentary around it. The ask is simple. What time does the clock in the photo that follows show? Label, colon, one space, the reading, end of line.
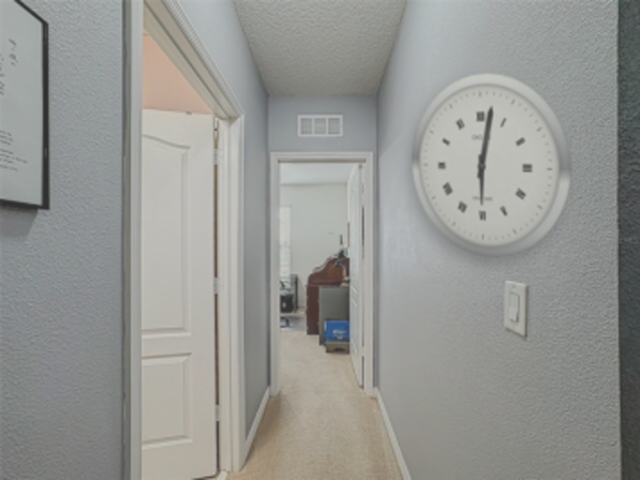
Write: 6:02
